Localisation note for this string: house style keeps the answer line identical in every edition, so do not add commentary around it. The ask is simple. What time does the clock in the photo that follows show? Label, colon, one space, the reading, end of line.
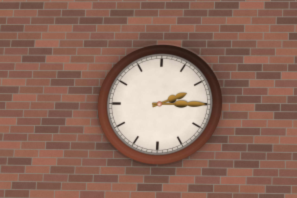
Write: 2:15
